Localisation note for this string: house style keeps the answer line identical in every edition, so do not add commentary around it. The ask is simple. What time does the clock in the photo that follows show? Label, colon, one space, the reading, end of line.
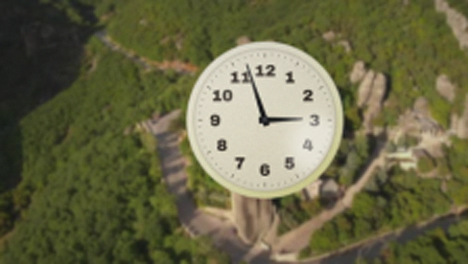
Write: 2:57
